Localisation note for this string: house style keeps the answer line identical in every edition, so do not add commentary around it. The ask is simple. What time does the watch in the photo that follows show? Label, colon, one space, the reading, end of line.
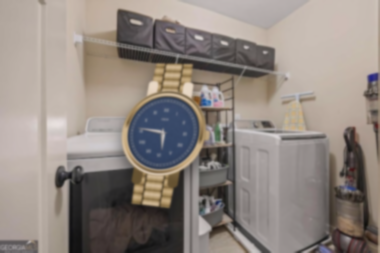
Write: 5:46
